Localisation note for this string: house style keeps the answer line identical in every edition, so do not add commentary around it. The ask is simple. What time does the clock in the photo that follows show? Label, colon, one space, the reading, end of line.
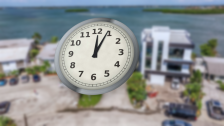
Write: 12:04
